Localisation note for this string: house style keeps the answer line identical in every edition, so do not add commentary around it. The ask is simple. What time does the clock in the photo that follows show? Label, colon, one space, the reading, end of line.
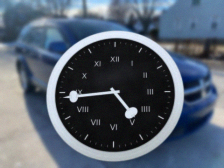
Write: 4:44
